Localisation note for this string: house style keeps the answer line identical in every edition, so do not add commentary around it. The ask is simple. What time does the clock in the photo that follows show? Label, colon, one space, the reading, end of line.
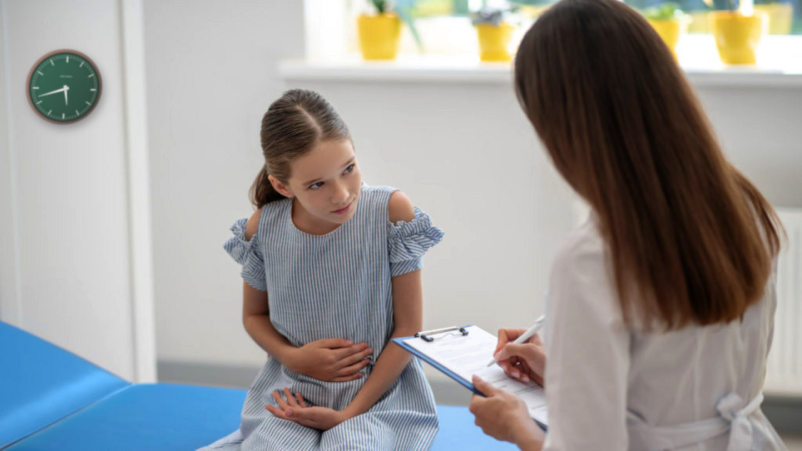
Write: 5:42
